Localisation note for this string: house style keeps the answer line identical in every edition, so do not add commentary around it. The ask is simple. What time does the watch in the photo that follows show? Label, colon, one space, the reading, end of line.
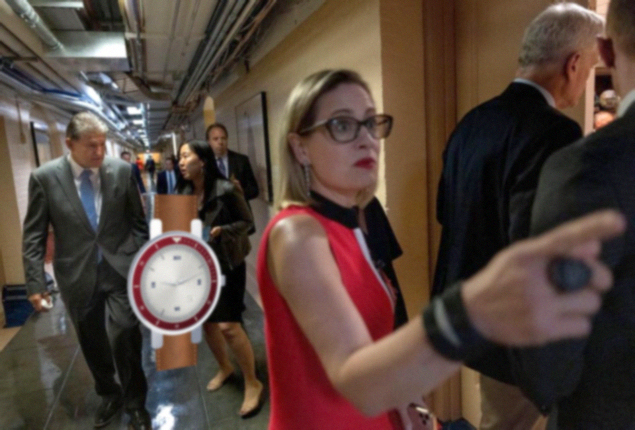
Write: 9:12
